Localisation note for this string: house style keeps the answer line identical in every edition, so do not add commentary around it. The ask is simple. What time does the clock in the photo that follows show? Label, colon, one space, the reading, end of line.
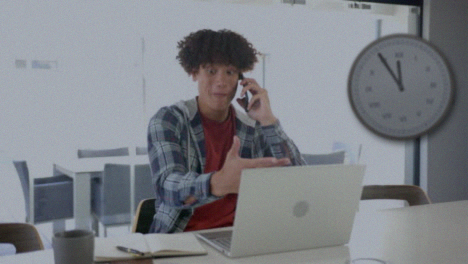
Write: 11:55
